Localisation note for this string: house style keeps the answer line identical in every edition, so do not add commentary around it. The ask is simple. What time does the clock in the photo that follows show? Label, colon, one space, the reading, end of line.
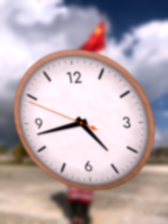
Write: 4:42:49
